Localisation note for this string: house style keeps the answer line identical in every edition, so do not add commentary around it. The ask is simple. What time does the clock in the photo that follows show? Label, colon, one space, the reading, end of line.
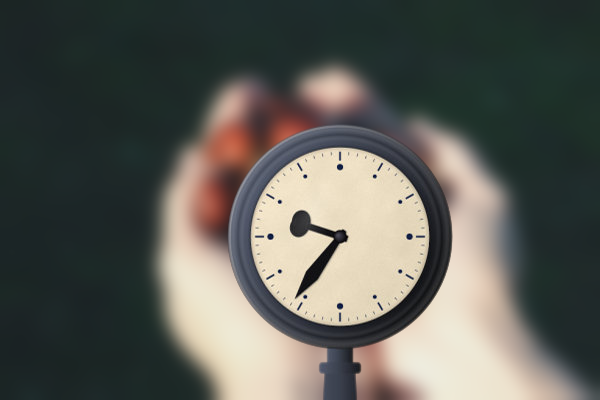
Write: 9:36
